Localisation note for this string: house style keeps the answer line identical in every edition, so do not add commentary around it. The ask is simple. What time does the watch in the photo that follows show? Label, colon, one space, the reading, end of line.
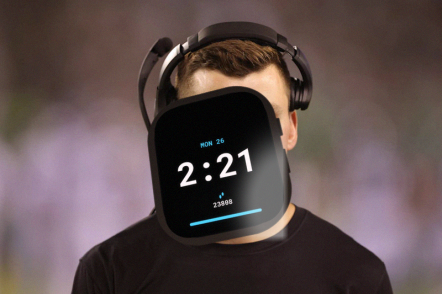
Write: 2:21
